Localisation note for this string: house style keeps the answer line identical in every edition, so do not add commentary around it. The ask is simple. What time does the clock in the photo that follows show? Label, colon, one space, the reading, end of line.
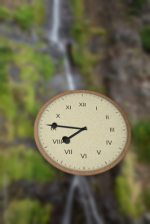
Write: 7:46
